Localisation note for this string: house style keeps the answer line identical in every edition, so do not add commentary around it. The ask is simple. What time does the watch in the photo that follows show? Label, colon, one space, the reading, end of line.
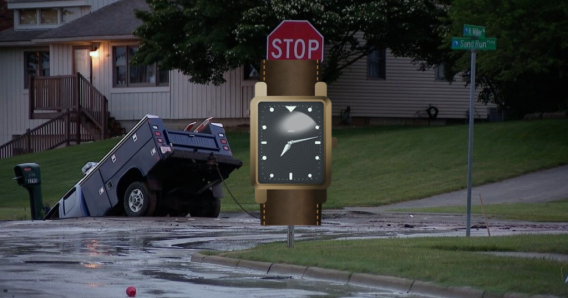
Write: 7:13
